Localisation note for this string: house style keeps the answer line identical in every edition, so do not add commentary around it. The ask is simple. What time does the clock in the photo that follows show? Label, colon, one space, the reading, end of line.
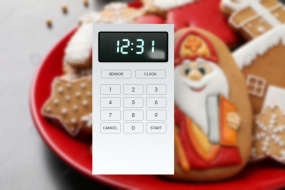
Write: 12:31
